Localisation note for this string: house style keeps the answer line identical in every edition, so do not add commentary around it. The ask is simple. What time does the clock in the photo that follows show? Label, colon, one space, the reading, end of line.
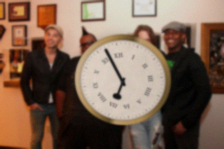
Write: 6:57
